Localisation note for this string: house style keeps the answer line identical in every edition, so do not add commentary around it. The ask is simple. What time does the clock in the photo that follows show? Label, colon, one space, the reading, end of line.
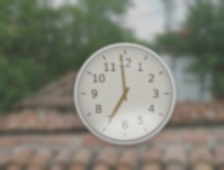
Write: 6:59
